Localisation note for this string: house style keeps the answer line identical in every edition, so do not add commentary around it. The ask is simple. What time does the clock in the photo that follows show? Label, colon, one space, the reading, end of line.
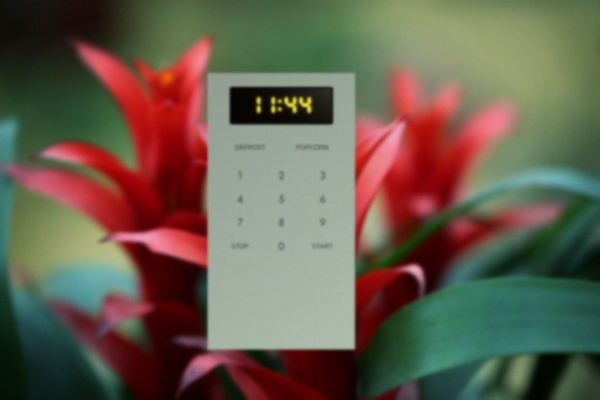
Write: 11:44
